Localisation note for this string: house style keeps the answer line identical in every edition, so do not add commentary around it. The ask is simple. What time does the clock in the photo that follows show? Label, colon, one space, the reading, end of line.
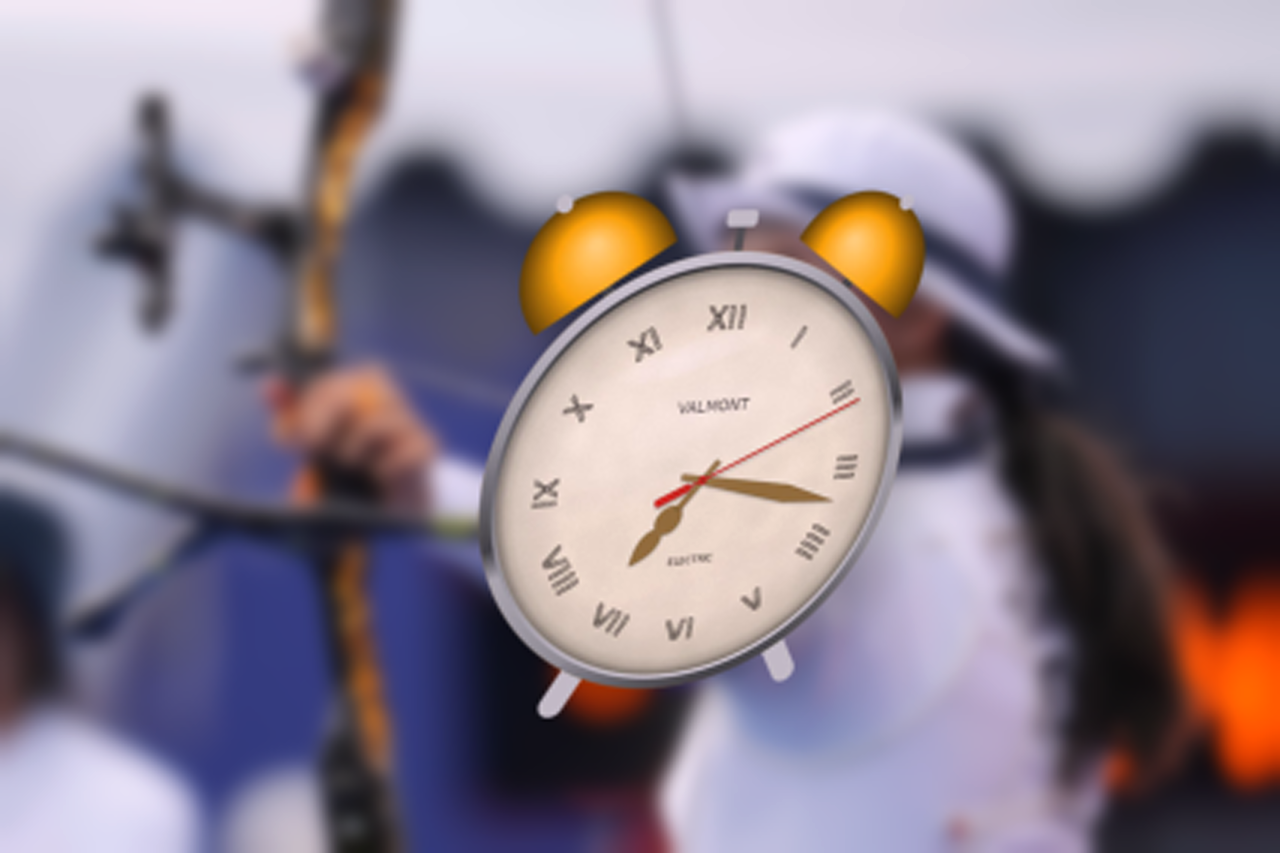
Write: 7:17:11
